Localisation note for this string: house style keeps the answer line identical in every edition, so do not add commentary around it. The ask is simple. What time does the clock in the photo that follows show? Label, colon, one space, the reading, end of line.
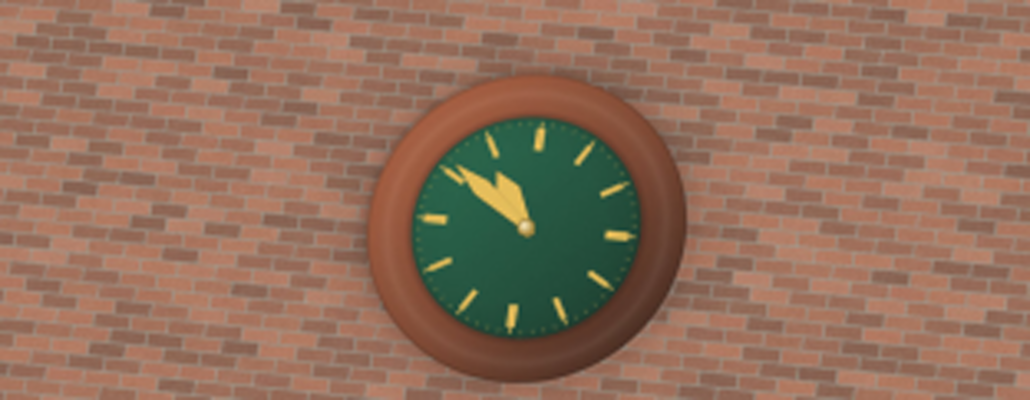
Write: 10:51
